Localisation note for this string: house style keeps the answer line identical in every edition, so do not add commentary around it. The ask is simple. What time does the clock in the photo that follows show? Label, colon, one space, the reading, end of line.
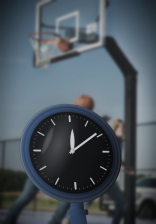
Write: 12:09
